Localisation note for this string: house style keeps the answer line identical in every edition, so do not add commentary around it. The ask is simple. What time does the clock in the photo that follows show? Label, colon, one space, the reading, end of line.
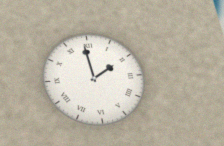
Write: 1:59
